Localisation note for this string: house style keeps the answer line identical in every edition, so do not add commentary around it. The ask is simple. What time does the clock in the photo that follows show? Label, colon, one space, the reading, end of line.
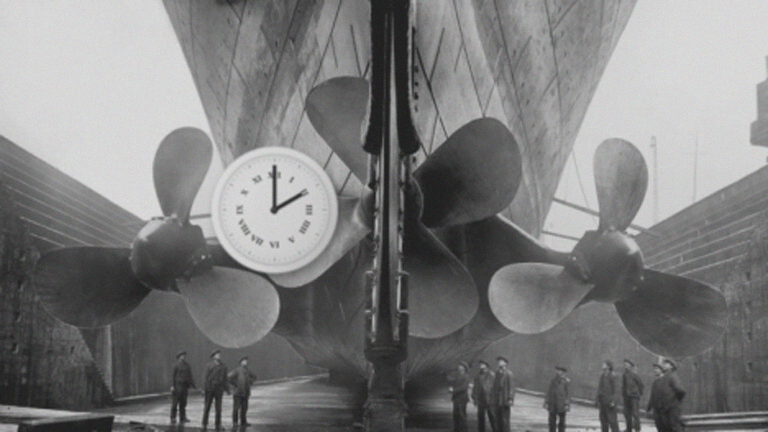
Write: 2:00
